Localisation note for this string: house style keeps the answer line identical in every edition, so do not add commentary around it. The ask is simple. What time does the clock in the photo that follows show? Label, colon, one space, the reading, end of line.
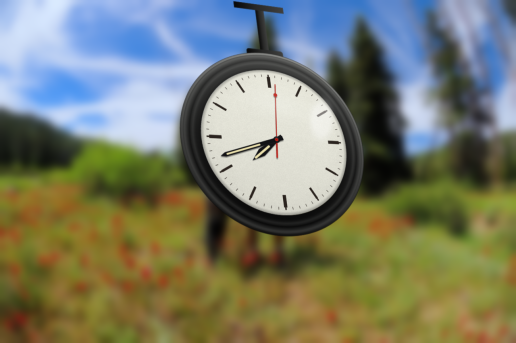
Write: 7:42:01
